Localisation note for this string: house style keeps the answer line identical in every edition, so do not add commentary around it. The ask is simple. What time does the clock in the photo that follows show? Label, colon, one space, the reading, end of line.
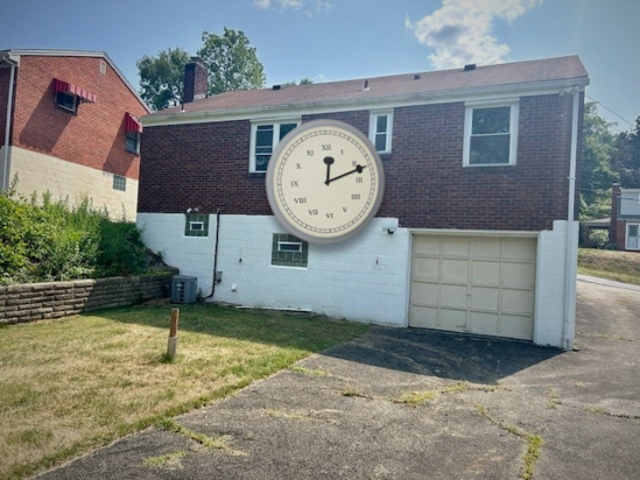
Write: 12:12
